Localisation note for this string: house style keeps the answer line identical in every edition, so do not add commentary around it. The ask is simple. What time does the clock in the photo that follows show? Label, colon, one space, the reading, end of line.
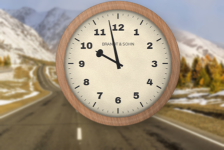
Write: 9:58
